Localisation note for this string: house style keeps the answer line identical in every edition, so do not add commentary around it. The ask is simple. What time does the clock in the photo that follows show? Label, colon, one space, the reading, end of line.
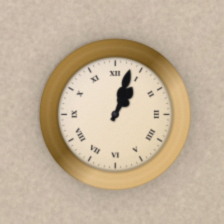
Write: 1:03
